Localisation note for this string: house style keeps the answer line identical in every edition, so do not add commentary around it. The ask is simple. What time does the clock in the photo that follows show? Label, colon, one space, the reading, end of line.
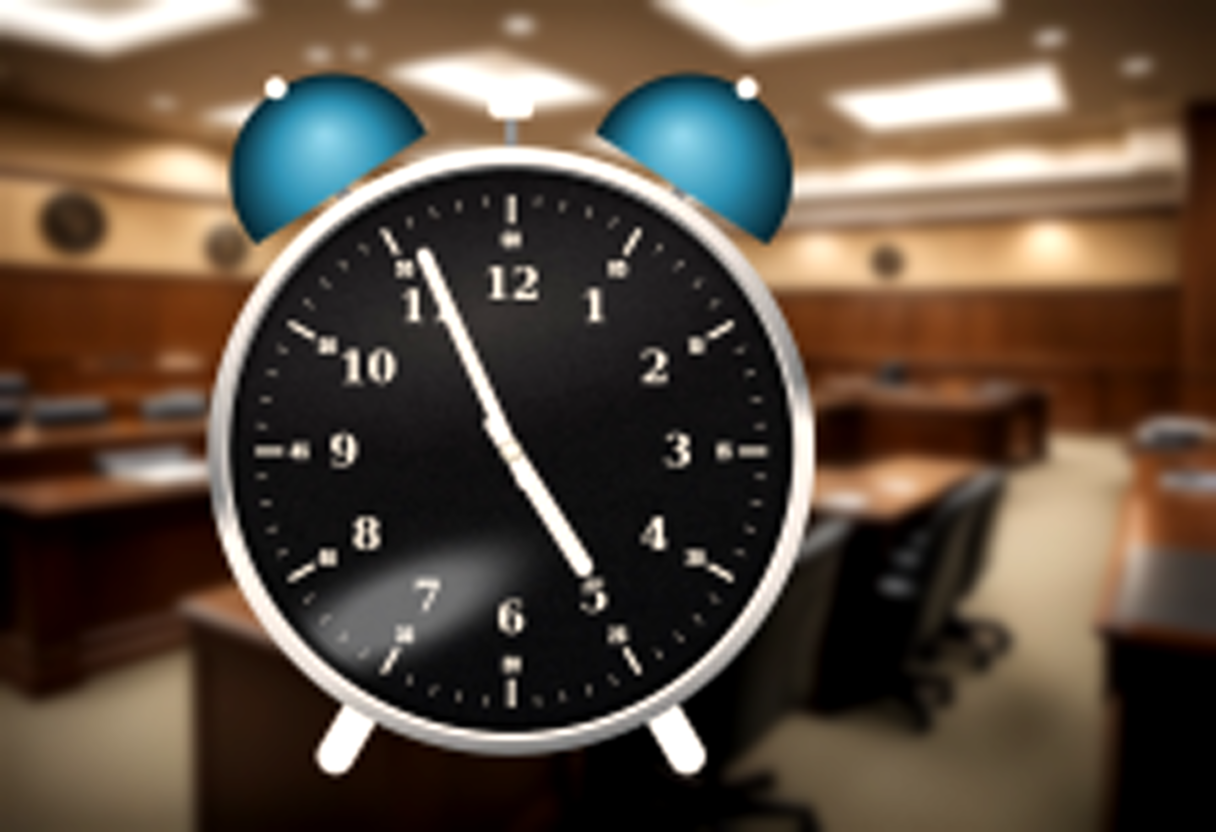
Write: 4:56
